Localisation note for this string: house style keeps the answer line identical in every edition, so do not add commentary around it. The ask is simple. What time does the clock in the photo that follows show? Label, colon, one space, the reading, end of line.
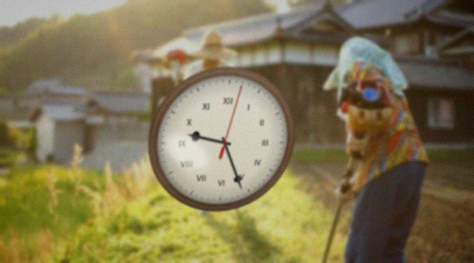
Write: 9:26:02
